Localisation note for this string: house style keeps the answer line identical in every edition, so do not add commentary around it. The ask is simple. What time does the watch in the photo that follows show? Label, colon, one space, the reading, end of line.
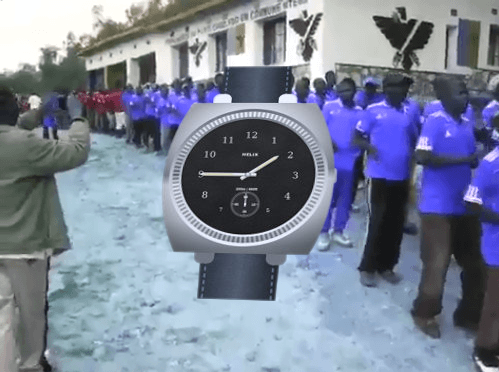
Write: 1:45
